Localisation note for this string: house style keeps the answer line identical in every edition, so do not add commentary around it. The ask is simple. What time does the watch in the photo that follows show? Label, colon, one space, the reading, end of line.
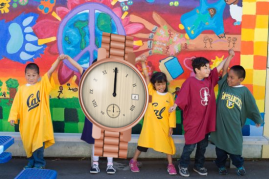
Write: 12:00
